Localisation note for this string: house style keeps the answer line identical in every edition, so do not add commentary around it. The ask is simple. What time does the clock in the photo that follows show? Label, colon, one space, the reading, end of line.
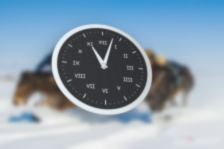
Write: 11:03
